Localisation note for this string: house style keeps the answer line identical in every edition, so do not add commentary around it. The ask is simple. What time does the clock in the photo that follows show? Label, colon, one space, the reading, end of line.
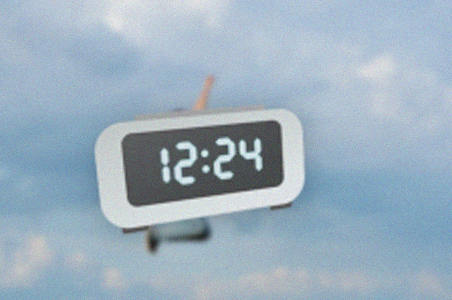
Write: 12:24
